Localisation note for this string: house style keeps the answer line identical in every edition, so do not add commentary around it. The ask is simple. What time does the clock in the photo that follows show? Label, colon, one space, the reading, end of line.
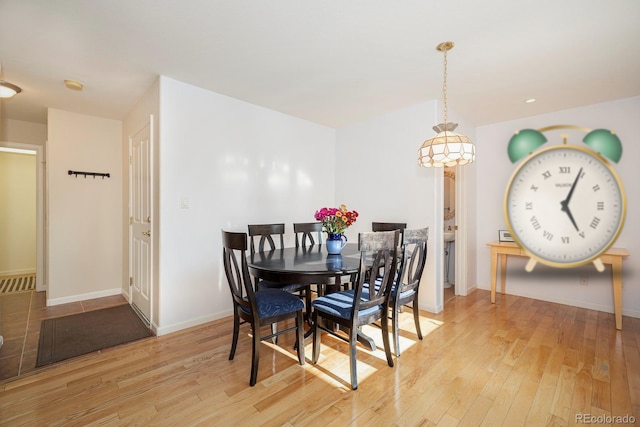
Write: 5:04
